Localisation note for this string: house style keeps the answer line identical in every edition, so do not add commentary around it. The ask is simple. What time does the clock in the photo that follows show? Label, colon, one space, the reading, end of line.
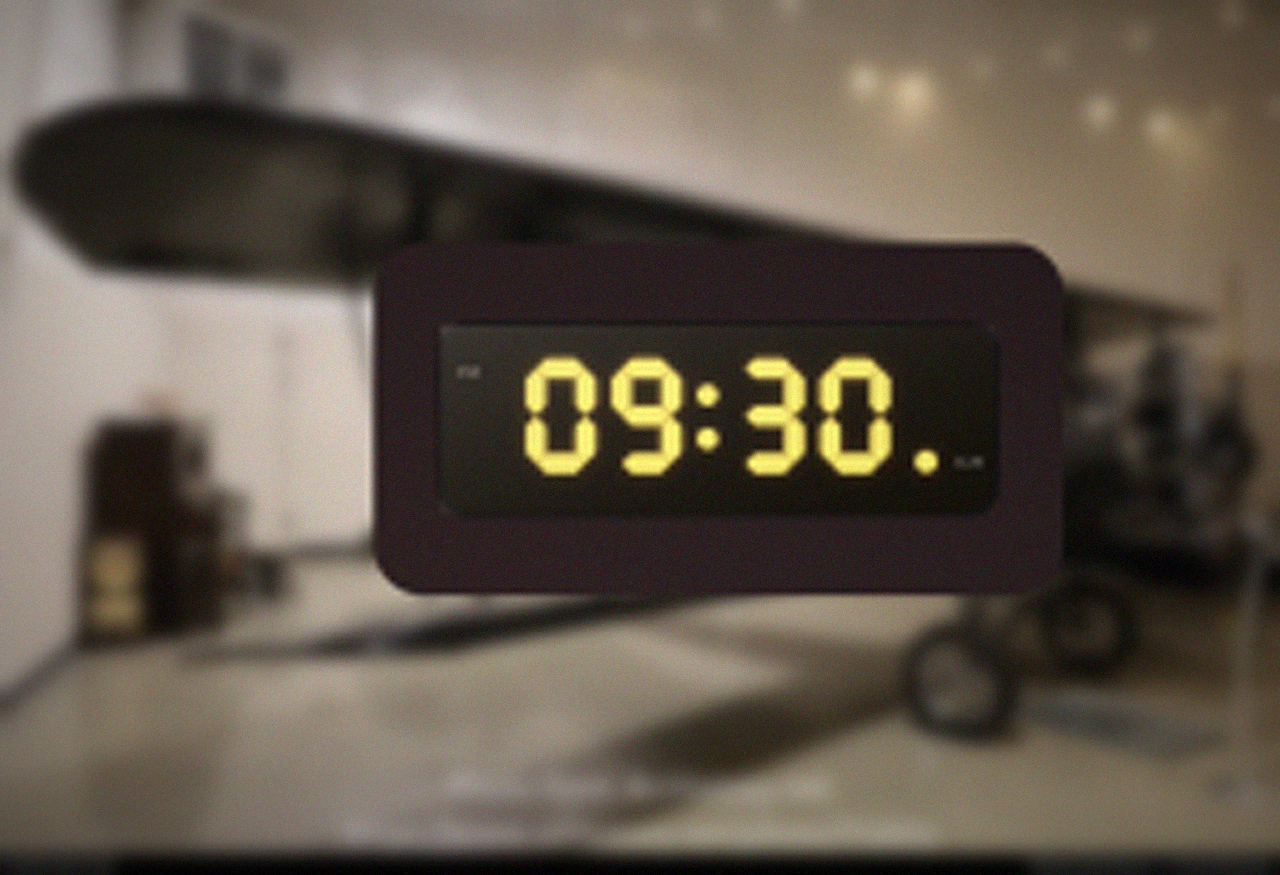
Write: 9:30
